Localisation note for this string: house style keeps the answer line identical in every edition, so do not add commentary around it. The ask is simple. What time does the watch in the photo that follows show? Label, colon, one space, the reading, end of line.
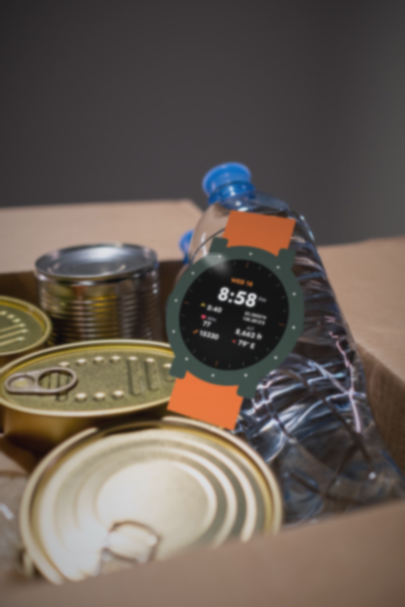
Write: 8:58
